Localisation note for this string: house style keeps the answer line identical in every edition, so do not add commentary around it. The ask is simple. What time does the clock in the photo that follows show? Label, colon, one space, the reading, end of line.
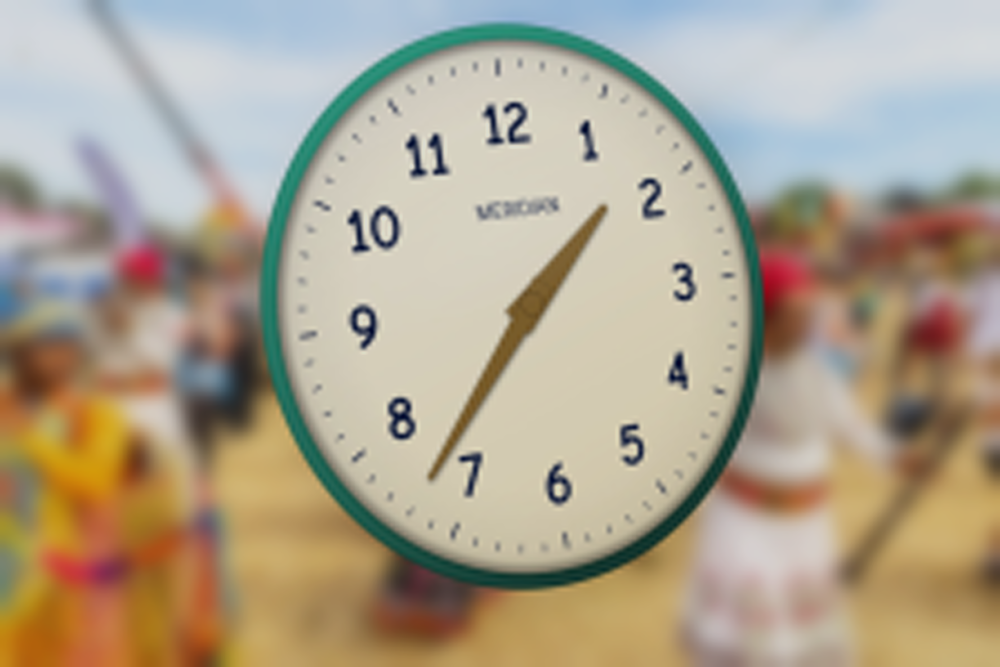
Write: 1:37
